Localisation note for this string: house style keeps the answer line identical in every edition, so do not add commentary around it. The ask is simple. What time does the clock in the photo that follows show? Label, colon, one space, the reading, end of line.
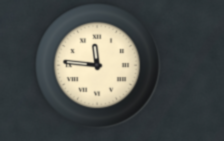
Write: 11:46
